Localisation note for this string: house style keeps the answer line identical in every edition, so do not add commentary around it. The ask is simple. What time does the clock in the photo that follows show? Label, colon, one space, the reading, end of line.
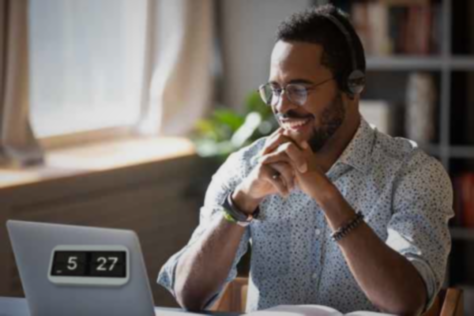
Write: 5:27
